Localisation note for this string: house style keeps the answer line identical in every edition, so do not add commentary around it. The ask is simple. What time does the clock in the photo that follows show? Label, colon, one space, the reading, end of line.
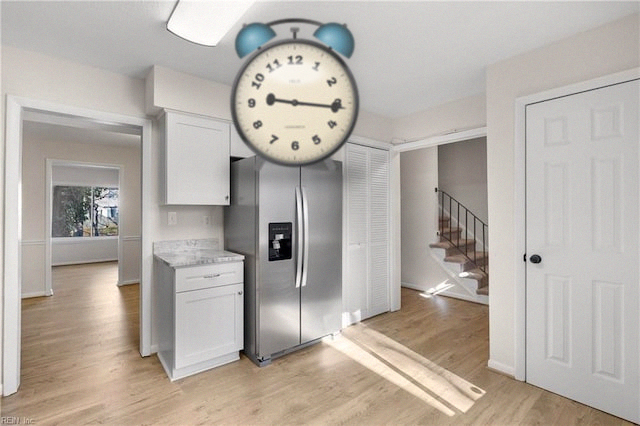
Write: 9:16
